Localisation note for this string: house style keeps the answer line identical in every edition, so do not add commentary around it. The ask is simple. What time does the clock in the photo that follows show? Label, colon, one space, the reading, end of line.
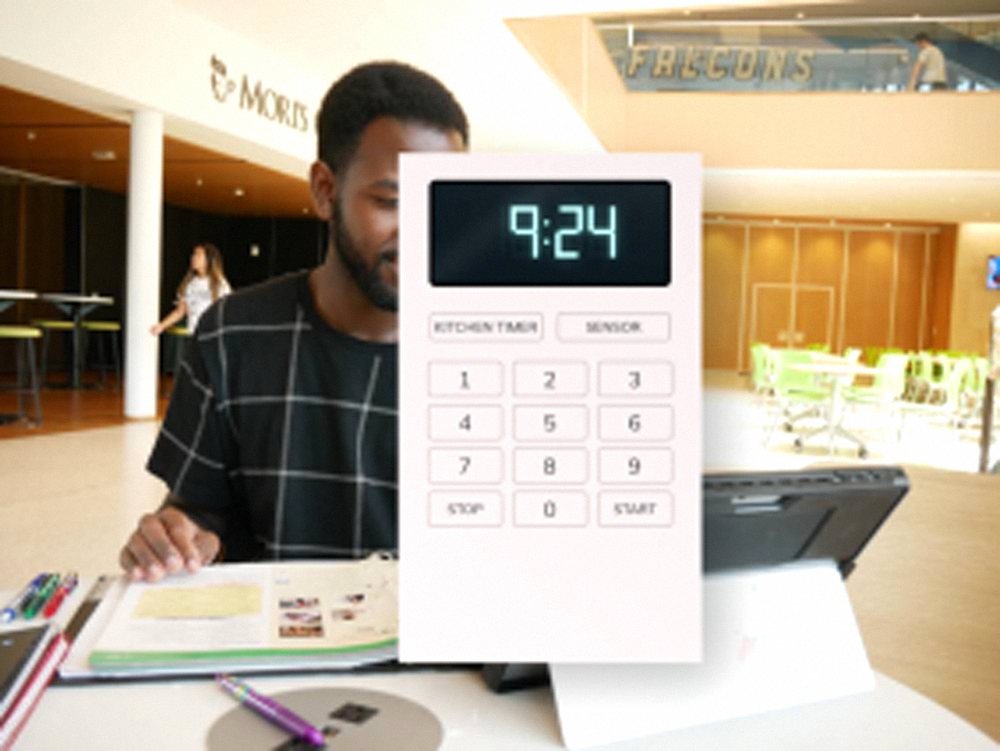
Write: 9:24
